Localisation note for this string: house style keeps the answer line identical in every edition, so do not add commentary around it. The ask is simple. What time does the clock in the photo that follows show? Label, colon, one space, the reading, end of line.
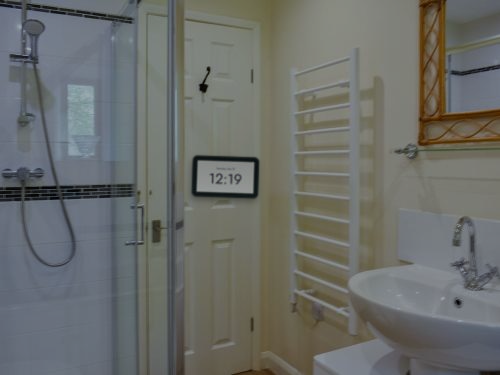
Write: 12:19
